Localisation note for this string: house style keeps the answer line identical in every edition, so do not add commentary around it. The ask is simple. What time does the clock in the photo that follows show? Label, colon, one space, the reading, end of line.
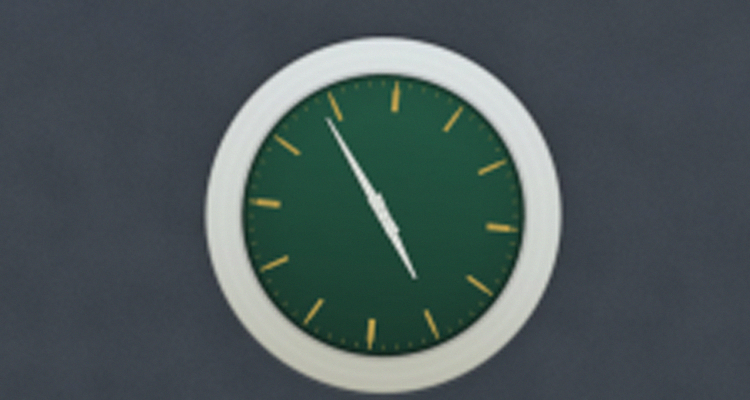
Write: 4:54
